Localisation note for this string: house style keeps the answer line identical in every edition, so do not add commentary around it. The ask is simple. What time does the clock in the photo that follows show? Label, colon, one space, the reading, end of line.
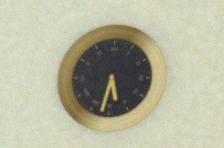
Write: 5:32
